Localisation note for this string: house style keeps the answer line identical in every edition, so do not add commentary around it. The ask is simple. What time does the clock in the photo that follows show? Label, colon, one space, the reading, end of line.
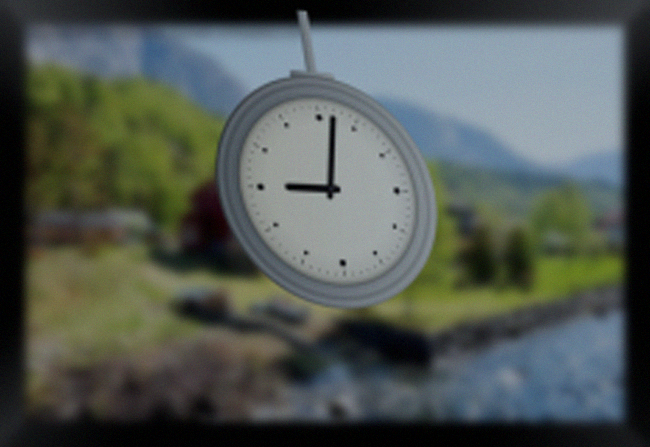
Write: 9:02
